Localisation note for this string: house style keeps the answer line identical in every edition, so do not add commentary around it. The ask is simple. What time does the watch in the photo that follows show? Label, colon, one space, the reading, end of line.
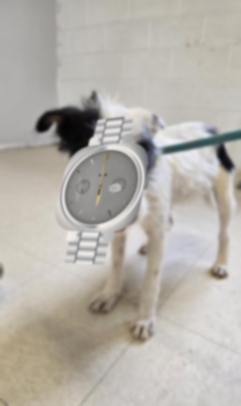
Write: 6:00
